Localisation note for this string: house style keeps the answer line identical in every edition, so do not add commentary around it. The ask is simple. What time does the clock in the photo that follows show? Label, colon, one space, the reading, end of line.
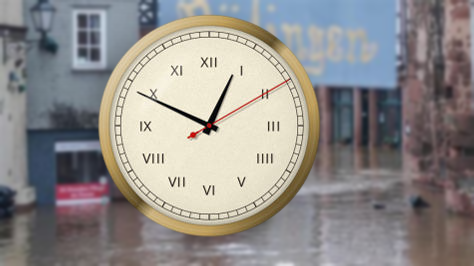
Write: 12:49:10
